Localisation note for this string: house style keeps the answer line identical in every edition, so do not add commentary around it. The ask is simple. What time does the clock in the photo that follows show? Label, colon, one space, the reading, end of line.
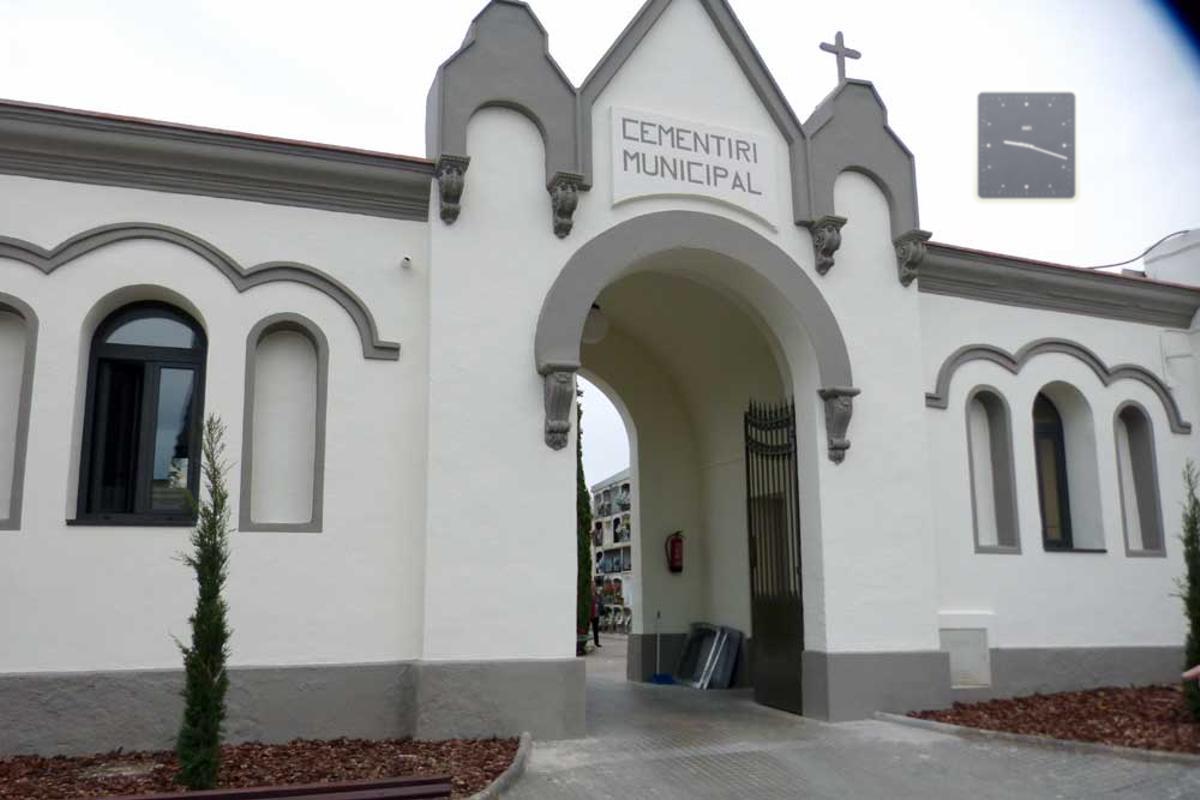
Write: 9:18
